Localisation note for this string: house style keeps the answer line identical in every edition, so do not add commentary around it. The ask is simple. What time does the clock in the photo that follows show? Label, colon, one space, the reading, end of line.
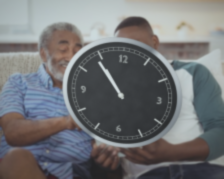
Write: 10:54
